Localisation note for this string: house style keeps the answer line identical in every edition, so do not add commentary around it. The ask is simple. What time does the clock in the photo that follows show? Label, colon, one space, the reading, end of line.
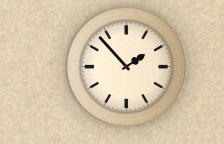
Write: 1:53
